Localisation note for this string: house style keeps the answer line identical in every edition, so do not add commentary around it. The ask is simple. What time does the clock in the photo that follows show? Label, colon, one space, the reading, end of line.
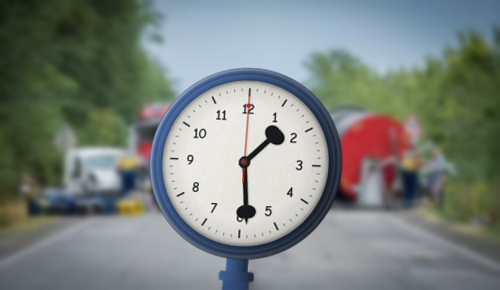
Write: 1:29:00
